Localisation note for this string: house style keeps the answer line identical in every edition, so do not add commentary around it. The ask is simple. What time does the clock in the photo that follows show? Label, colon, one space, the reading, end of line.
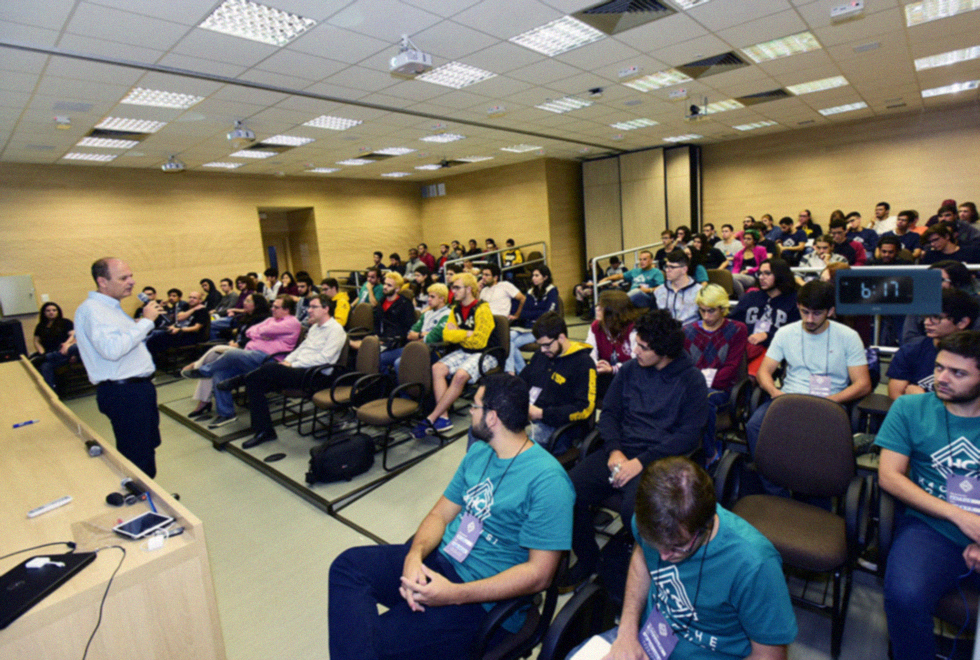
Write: 6:17
